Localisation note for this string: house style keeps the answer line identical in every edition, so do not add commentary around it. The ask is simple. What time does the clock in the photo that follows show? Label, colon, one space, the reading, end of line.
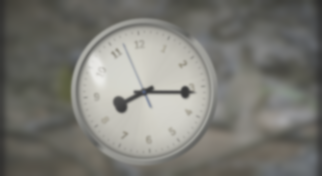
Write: 8:15:57
